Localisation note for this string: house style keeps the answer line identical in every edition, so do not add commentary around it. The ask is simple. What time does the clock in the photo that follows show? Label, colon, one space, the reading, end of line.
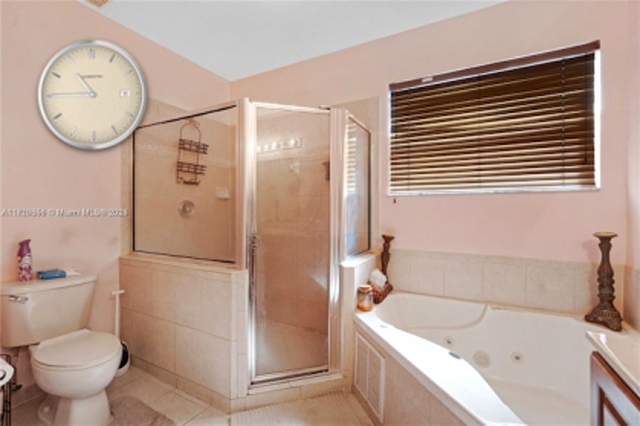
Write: 10:45
